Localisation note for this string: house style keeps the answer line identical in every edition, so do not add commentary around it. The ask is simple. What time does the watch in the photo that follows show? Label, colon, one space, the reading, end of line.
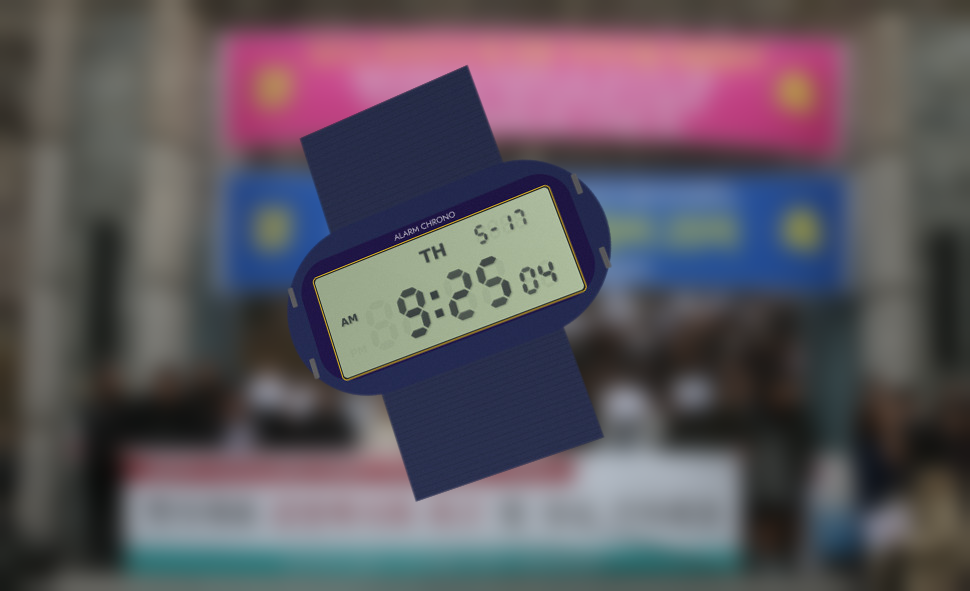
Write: 9:25:04
